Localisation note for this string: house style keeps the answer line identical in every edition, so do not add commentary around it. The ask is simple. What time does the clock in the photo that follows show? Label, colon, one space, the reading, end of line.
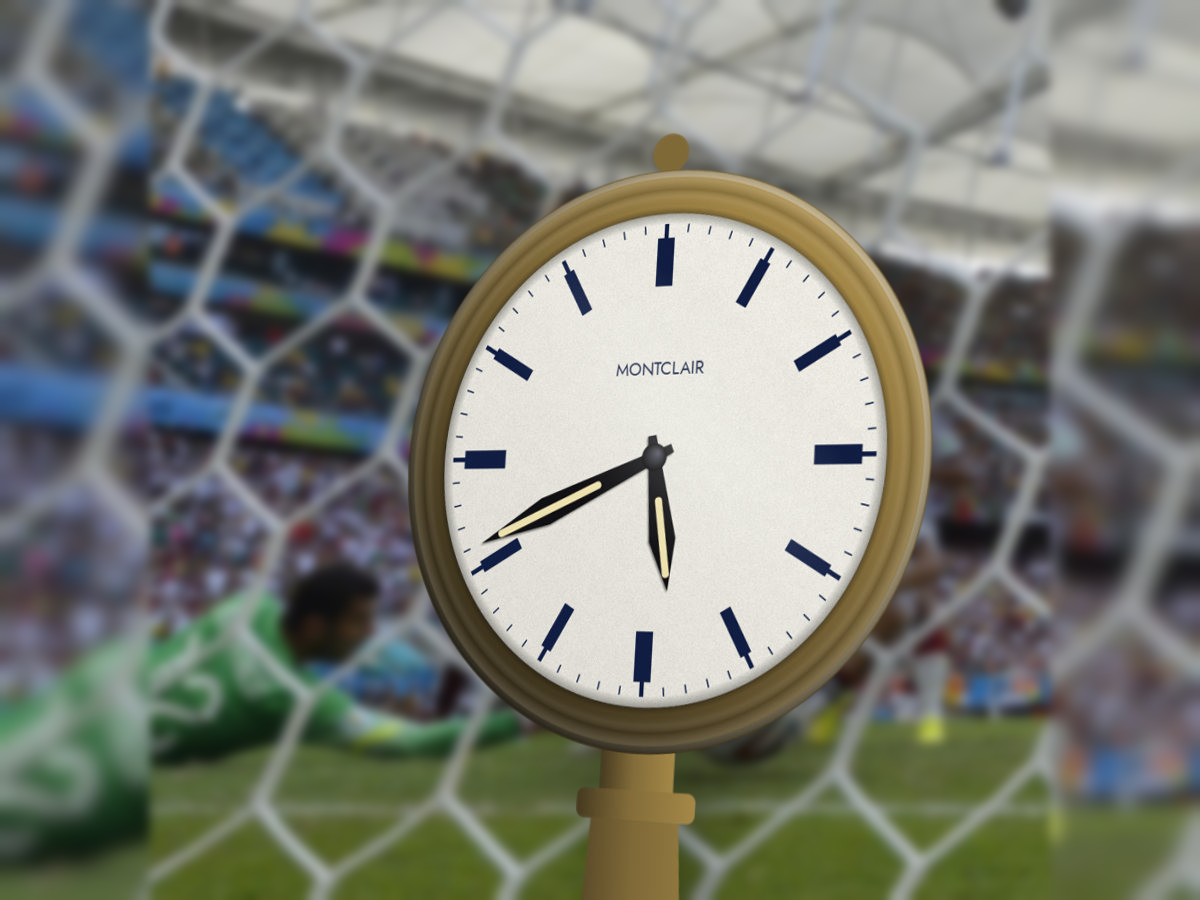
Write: 5:41
